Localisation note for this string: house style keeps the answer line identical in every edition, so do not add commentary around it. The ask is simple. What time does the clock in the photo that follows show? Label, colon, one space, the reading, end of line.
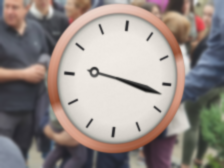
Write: 9:17
